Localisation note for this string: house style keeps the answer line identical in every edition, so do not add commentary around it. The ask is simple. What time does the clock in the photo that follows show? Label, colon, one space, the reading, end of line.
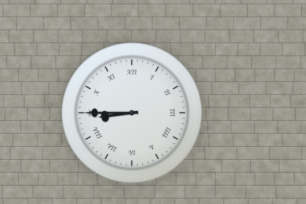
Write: 8:45
